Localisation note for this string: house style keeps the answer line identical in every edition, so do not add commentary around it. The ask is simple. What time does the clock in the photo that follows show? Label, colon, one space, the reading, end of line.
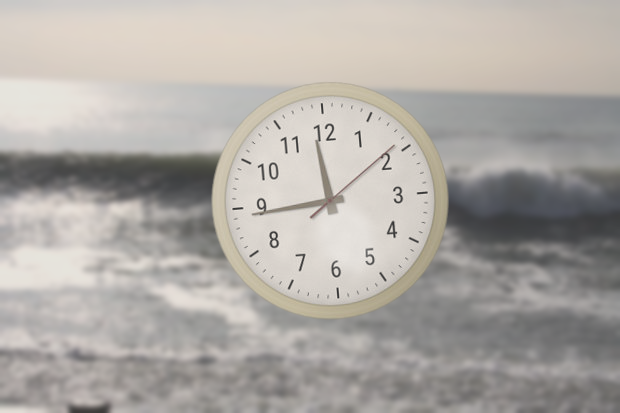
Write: 11:44:09
